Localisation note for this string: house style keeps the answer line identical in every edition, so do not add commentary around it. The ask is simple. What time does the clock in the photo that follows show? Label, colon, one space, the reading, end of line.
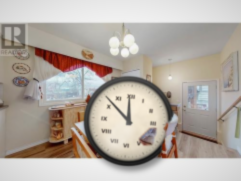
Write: 11:52
